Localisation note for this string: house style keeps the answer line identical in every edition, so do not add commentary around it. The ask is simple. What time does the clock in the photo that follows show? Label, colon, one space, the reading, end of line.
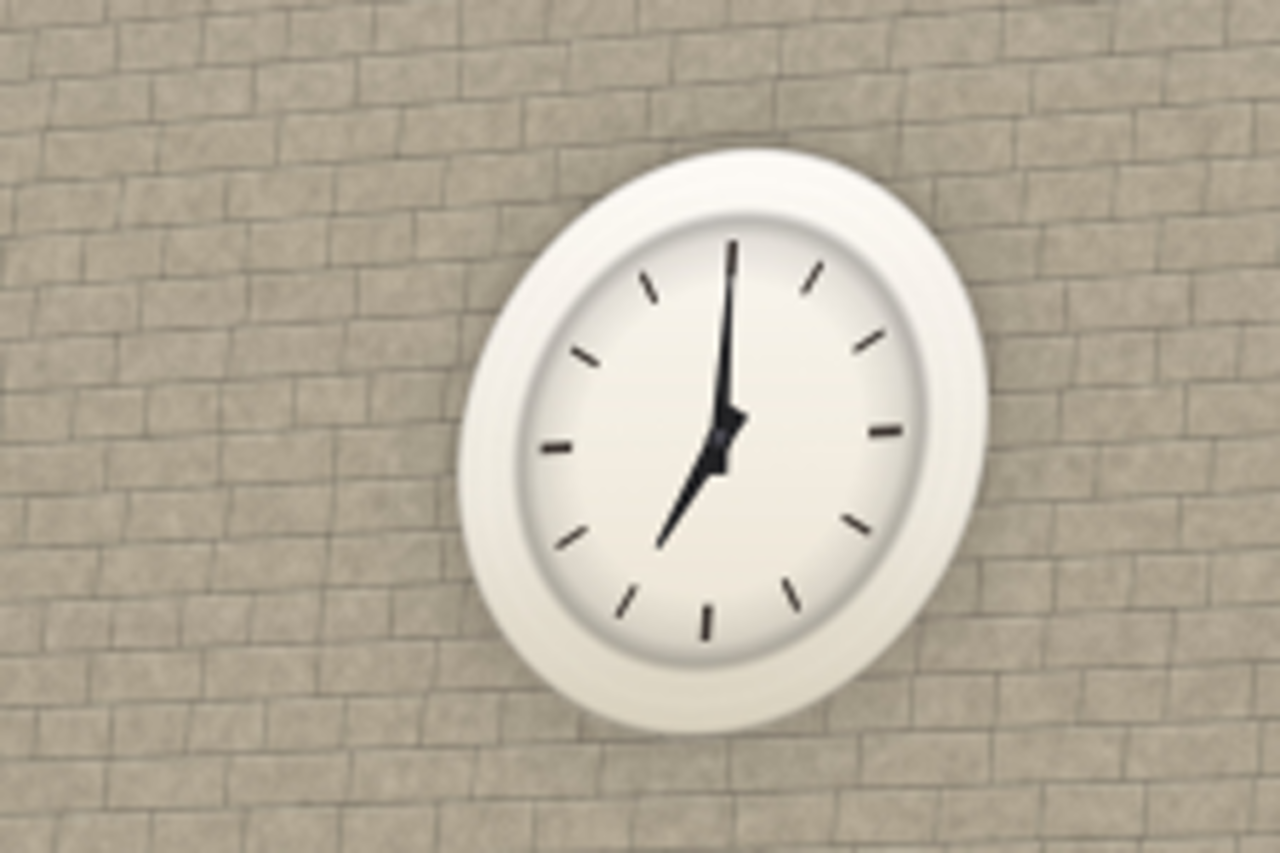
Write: 7:00
